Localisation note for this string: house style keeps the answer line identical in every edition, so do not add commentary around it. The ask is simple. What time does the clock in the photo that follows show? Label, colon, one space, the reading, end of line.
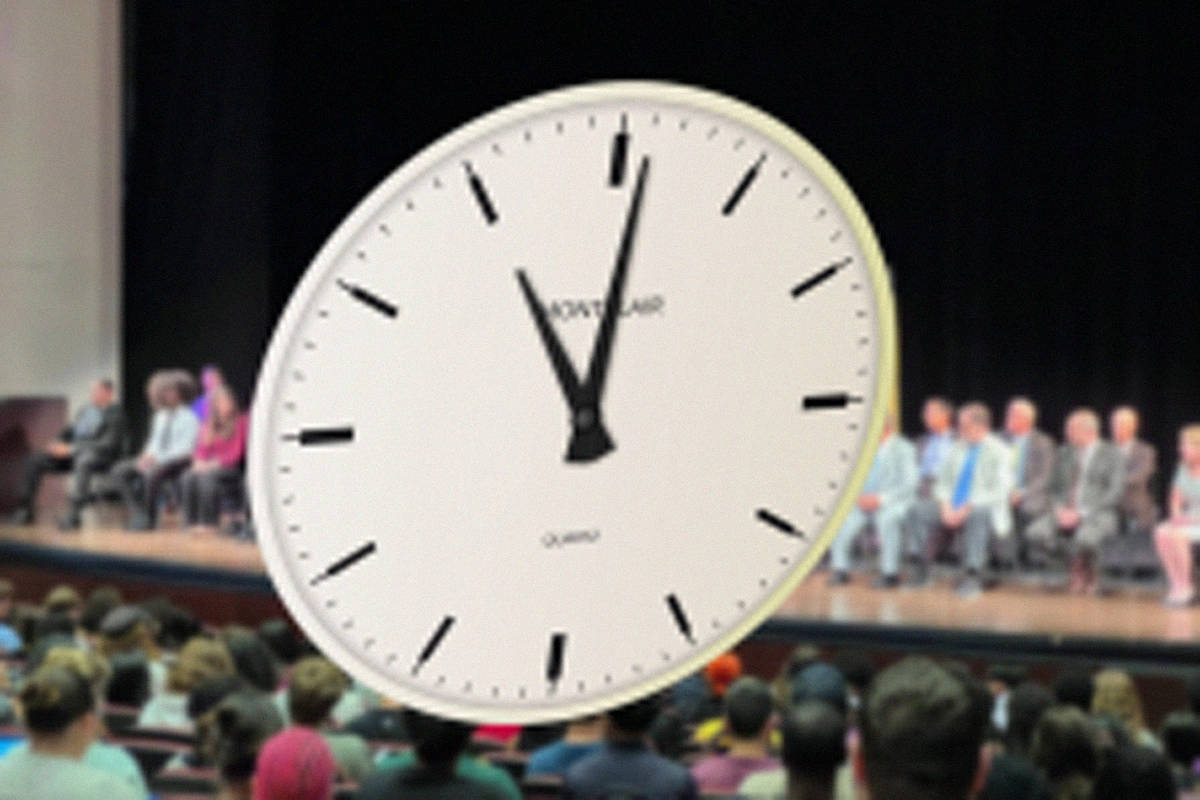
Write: 11:01
